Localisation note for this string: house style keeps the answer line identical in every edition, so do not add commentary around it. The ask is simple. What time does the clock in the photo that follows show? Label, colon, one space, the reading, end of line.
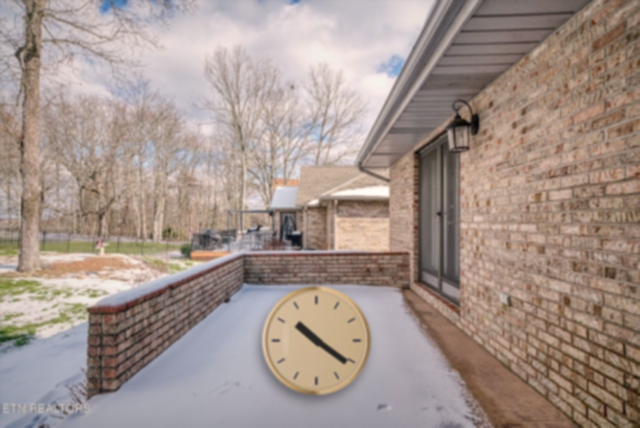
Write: 10:21
